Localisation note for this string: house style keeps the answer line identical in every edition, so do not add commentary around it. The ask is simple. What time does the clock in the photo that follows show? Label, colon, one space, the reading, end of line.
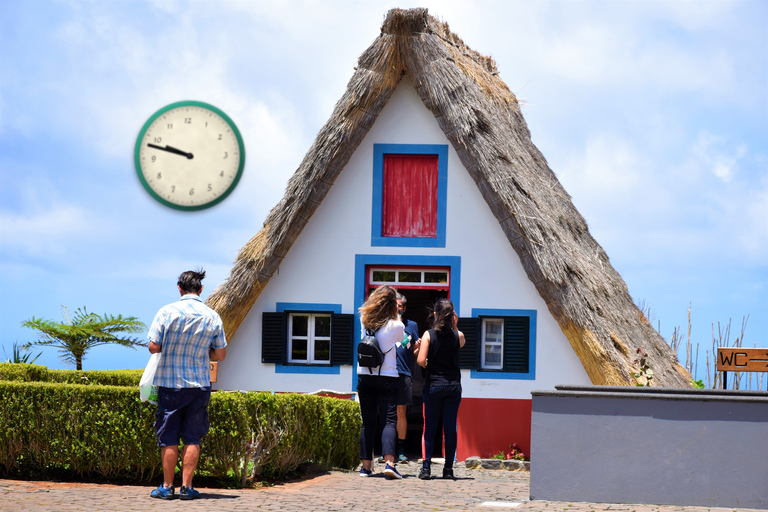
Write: 9:48
